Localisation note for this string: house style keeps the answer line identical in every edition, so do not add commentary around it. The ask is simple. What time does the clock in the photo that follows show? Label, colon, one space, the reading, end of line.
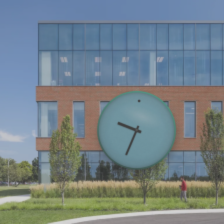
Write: 9:33
